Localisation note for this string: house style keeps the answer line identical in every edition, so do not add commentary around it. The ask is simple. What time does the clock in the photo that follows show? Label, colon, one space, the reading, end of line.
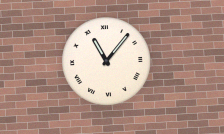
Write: 11:07
